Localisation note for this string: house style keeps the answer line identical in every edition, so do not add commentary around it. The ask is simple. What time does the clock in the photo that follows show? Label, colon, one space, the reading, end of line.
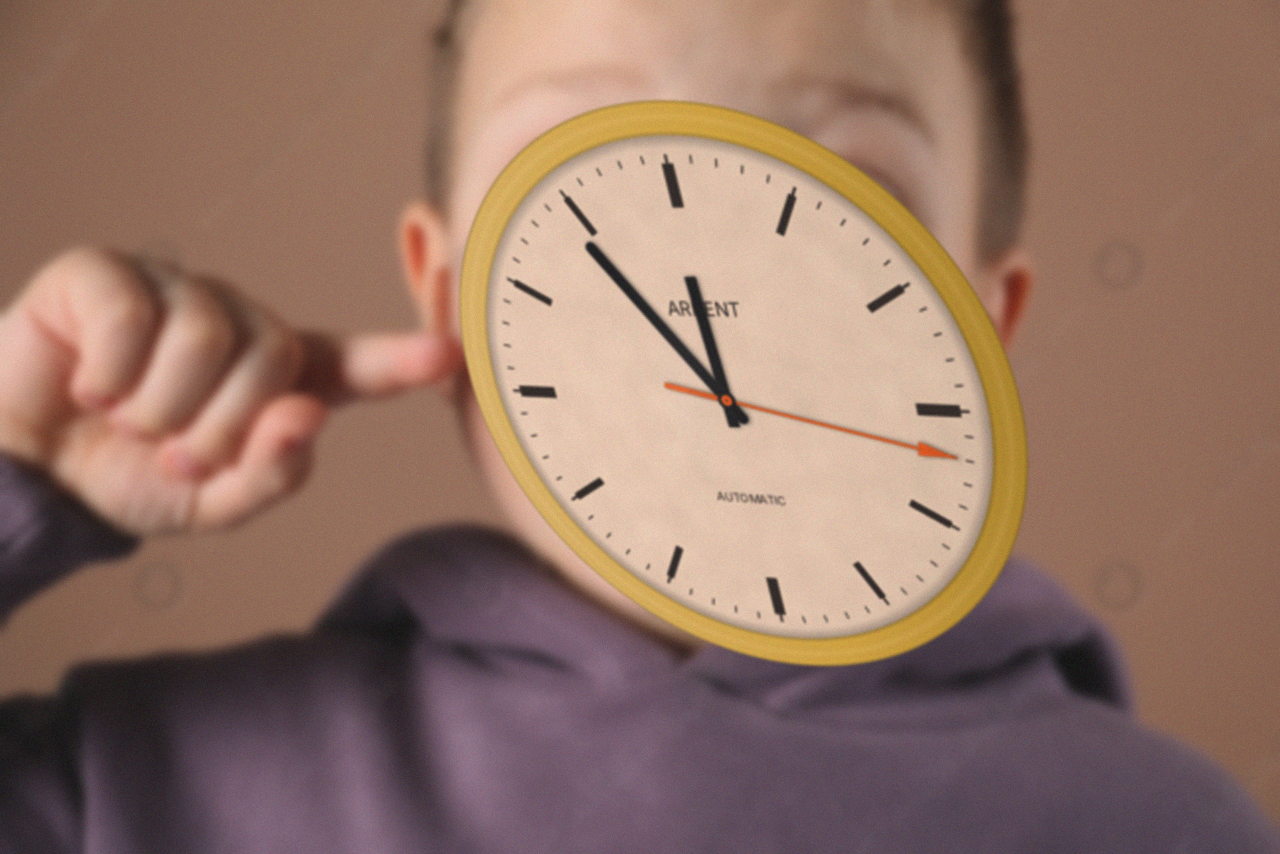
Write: 11:54:17
